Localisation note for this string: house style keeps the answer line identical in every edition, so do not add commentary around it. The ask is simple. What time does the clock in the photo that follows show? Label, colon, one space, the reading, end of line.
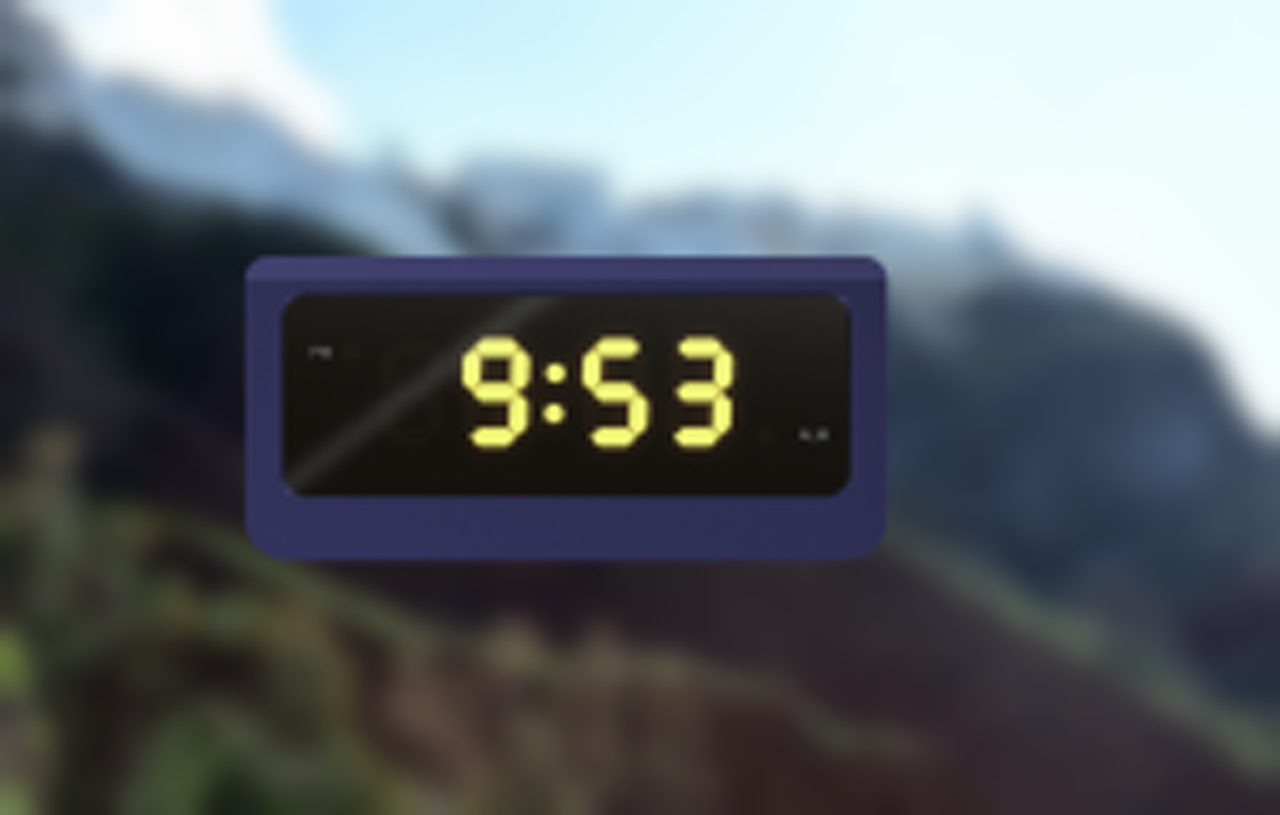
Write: 9:53
